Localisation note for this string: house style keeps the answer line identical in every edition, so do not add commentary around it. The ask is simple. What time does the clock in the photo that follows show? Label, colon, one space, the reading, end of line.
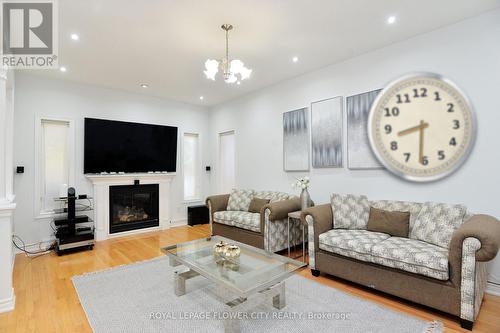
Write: 8:31
